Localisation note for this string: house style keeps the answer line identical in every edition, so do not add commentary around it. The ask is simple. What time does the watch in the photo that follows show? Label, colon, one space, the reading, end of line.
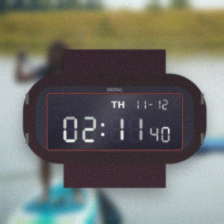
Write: 2:11:40
